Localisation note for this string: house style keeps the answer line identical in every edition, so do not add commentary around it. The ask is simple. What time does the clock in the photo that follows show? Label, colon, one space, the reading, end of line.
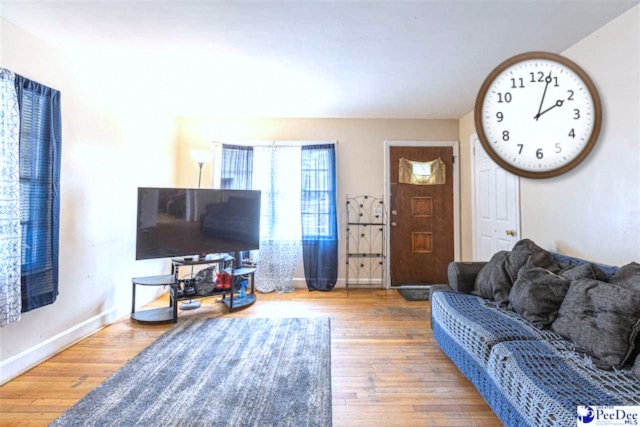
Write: 2:03
